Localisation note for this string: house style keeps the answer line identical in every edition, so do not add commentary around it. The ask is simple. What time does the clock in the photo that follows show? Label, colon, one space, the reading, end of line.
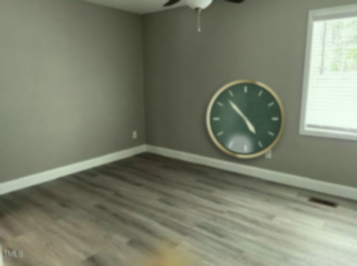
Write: 4:53
